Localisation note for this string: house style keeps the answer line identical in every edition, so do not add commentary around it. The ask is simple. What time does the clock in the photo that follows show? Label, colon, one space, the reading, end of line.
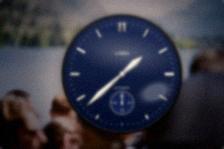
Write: 1:38
